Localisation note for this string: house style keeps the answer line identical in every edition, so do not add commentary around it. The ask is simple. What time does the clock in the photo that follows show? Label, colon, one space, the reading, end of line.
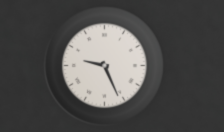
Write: 9:26
